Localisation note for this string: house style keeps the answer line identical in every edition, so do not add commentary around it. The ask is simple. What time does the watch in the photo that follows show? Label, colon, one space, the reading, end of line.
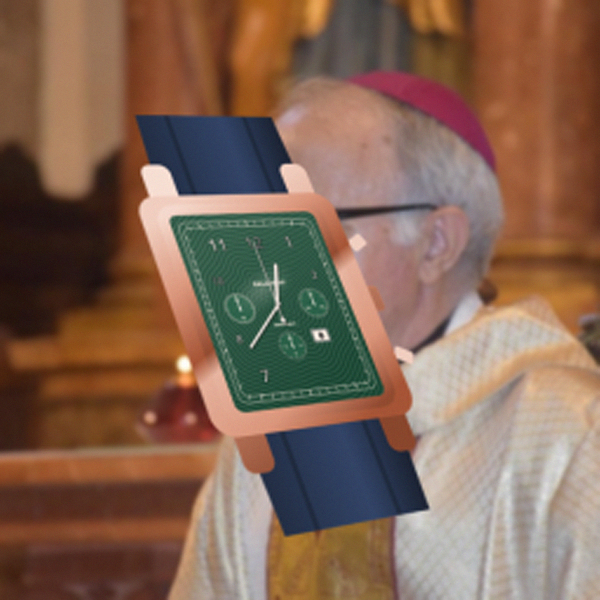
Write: 12:38
